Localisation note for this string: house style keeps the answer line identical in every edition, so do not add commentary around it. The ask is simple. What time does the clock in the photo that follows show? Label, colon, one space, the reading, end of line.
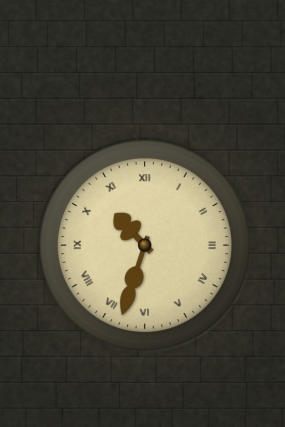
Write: 10:33
